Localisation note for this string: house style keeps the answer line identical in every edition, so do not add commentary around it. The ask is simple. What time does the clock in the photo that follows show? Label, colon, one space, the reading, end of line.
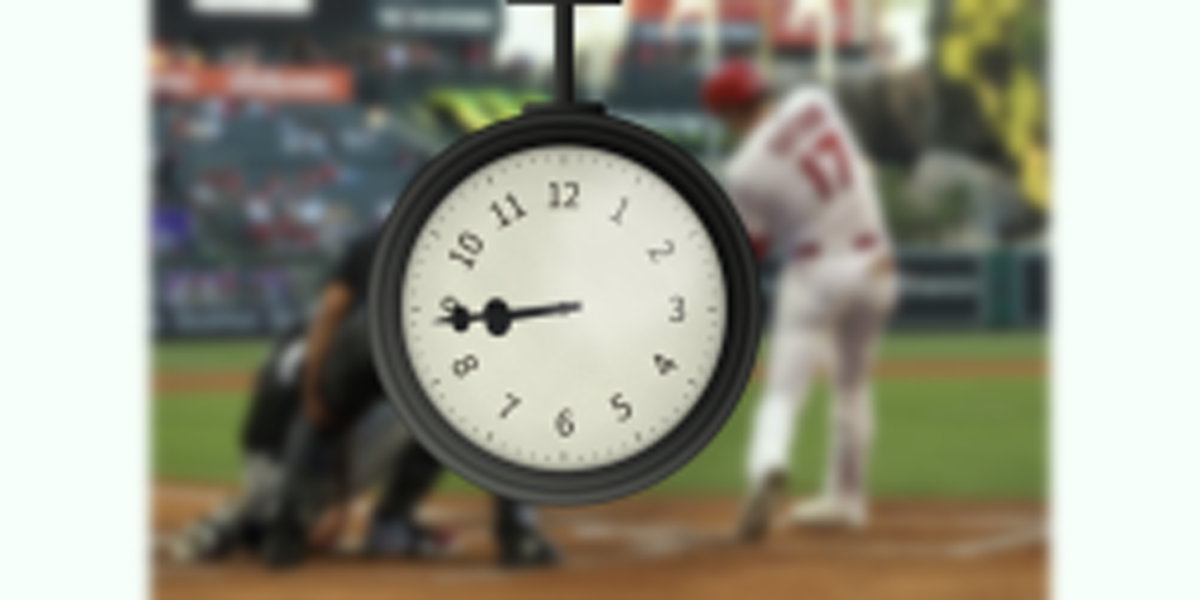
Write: 8:44
